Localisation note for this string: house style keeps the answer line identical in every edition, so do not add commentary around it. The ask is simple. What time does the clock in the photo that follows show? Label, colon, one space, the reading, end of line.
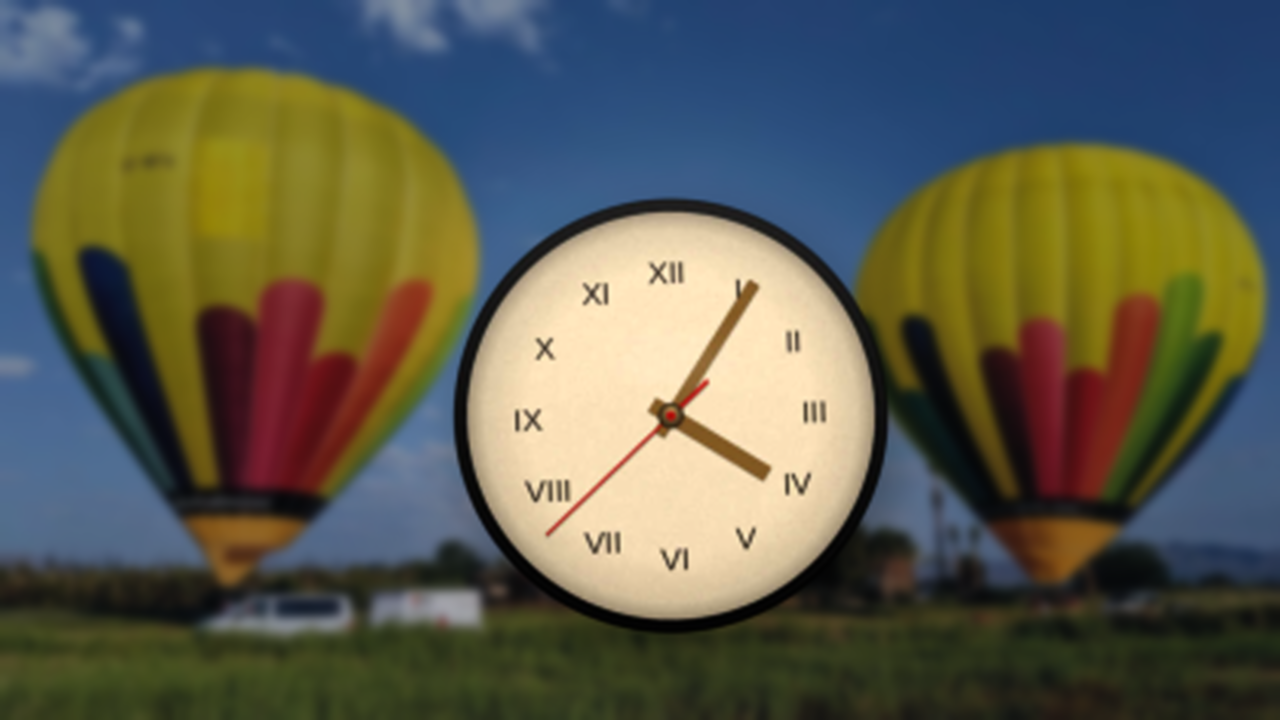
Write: 4:05:38
